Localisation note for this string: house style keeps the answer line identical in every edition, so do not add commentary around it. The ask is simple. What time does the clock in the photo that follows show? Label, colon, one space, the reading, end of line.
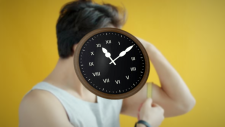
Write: 11:10
